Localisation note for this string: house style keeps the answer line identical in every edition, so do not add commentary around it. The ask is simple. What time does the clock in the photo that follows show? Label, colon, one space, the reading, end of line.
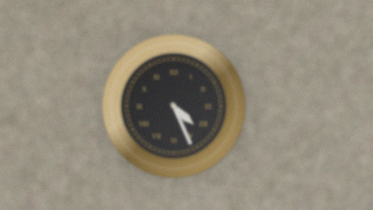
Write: 4:26
